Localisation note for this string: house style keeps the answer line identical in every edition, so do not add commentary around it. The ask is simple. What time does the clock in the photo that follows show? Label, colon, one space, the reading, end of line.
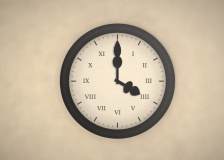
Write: 4:00
